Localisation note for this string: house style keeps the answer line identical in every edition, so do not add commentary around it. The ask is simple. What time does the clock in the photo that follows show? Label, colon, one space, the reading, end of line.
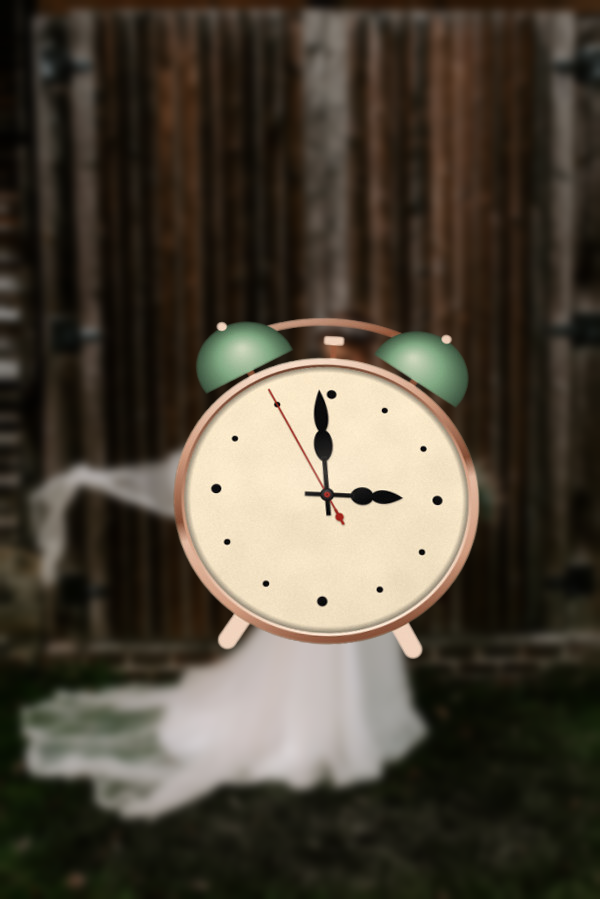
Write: 2:58:55
